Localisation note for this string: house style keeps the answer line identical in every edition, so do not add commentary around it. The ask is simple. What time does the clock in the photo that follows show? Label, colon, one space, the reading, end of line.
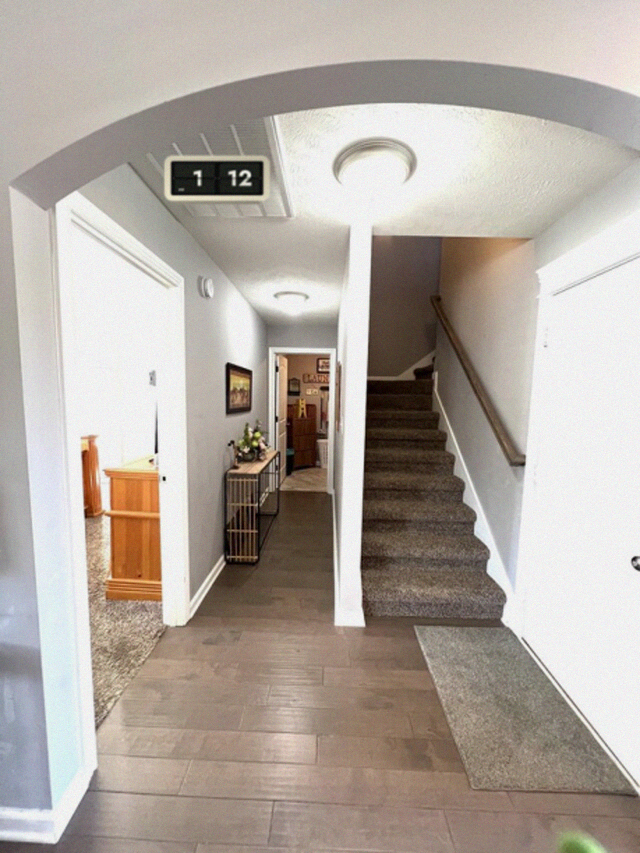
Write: 1:12
